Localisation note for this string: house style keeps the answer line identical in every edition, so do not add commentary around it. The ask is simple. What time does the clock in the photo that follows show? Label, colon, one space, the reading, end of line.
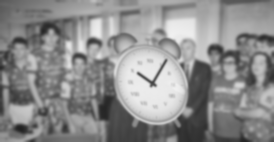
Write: 10:06
